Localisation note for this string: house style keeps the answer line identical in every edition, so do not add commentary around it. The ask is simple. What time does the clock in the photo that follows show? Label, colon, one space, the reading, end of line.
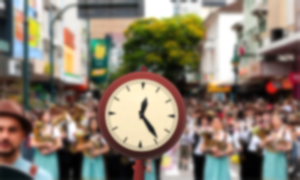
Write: 12:24
